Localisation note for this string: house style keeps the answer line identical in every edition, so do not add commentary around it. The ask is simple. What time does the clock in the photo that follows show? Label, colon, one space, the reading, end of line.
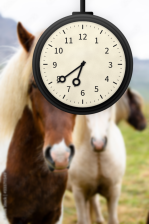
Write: 6:39
